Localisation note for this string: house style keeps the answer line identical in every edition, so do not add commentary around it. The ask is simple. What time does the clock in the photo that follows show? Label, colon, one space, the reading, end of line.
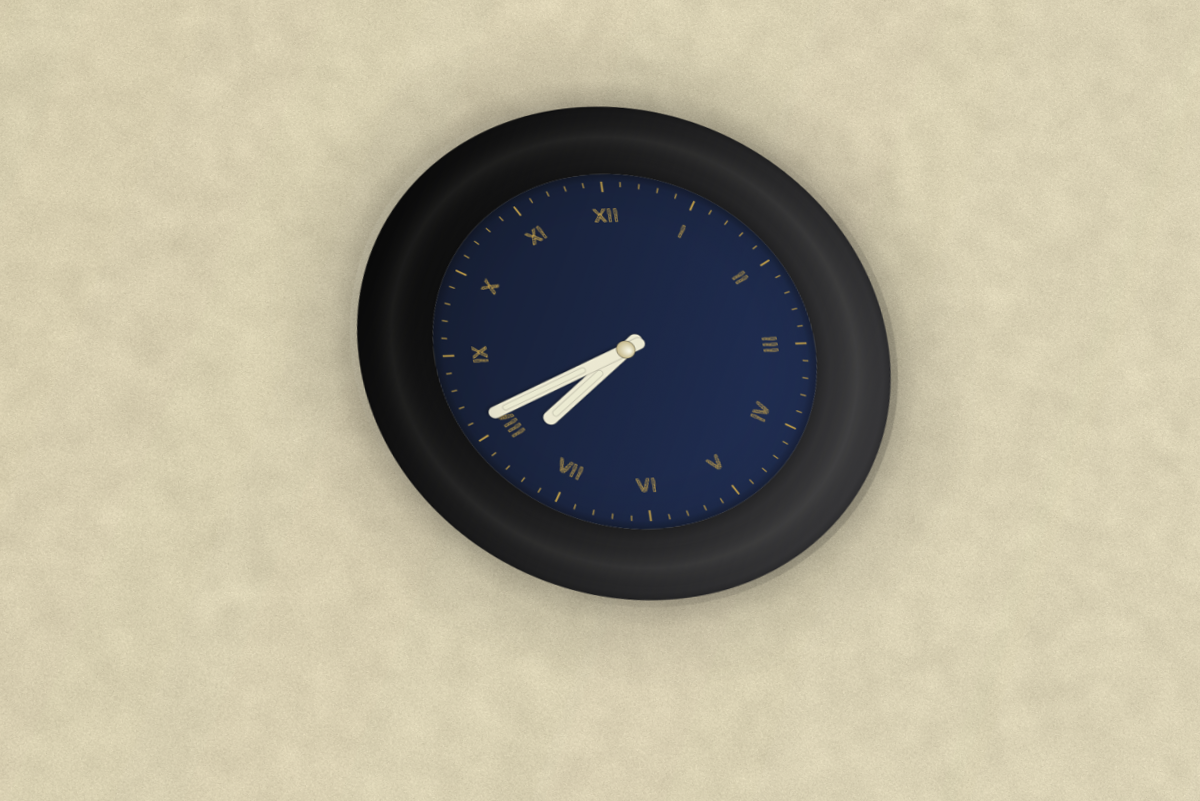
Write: 7:41
